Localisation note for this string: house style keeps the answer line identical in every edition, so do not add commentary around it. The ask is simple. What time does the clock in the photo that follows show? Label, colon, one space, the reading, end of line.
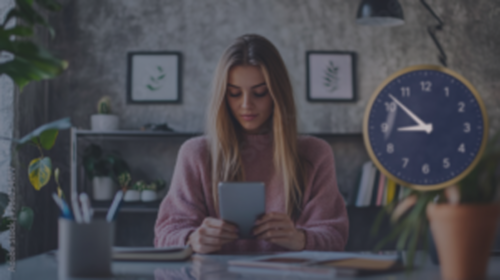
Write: 8:52
